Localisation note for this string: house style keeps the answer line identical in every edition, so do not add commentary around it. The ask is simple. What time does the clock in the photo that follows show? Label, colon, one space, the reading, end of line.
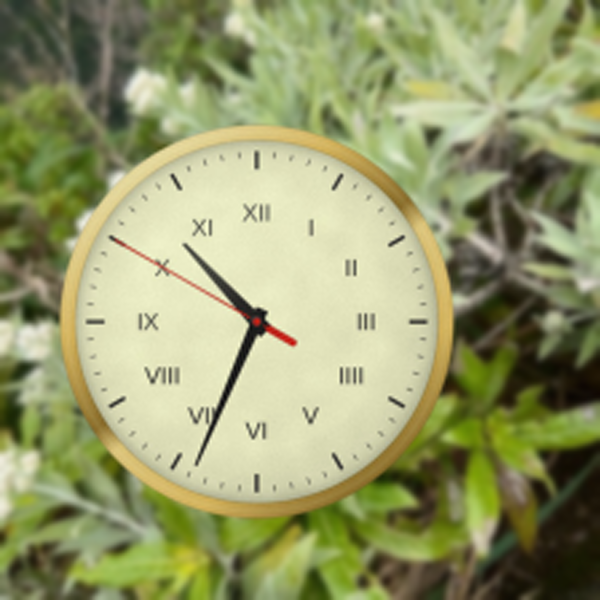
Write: 10:33:50
